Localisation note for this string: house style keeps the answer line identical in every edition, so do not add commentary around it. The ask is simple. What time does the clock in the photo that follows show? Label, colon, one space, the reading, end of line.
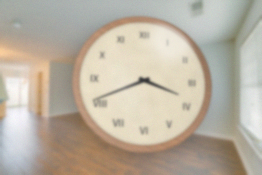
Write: 3:41
